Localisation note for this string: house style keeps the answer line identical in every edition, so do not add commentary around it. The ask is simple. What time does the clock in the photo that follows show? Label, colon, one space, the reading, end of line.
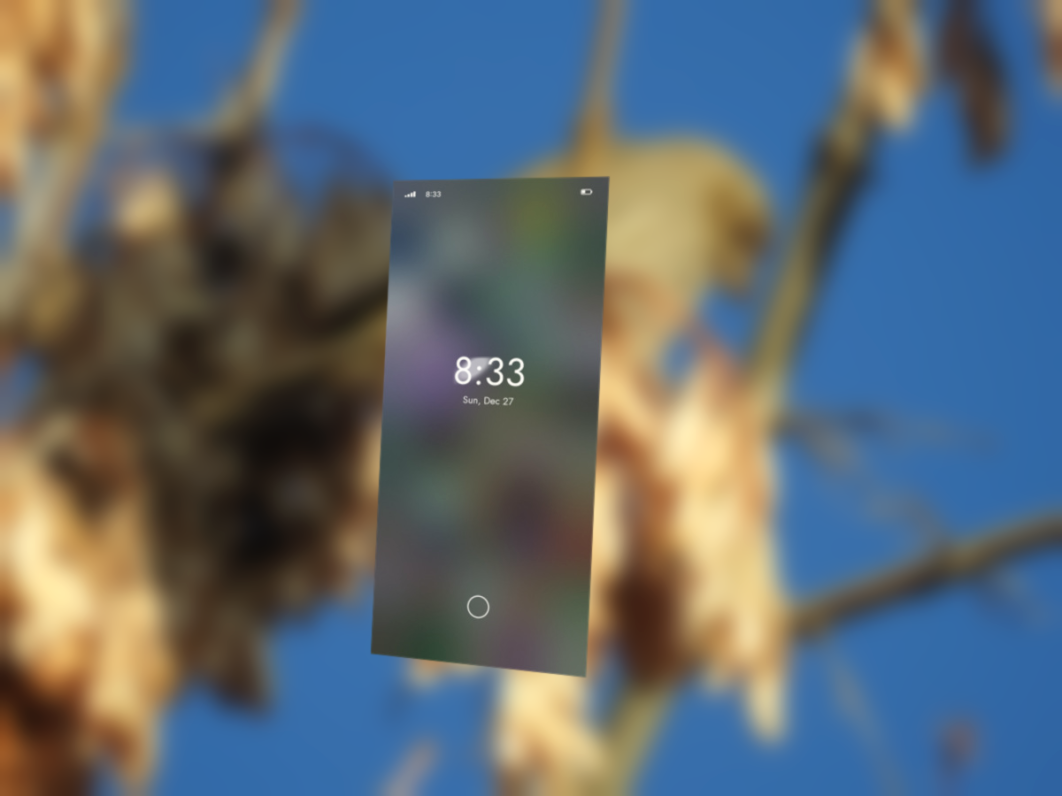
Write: 8:33
